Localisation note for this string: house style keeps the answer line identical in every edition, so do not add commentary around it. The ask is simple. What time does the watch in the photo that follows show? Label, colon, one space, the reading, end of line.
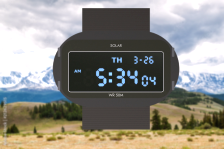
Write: 5:34:04
